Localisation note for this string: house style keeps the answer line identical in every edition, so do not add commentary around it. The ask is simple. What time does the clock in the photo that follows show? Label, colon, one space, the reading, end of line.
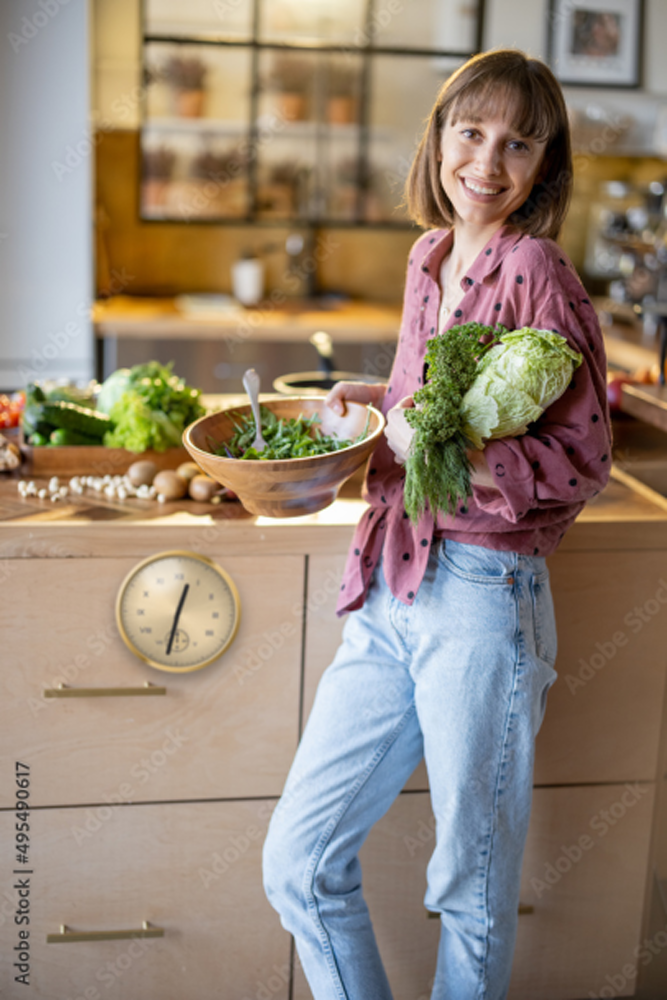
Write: 12:32
